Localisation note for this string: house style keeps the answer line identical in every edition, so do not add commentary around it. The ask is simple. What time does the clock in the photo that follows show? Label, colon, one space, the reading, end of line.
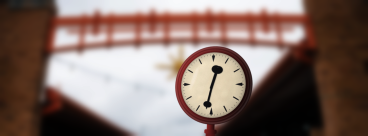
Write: 12:32
